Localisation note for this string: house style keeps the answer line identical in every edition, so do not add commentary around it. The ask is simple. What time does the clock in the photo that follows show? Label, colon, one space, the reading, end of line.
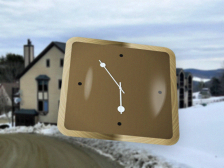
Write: 5:54
